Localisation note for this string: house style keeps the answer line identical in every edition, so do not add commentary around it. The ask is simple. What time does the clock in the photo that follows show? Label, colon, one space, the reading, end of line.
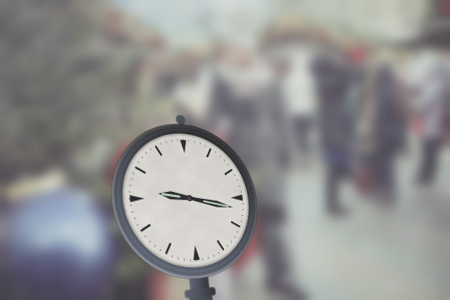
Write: 9:17
